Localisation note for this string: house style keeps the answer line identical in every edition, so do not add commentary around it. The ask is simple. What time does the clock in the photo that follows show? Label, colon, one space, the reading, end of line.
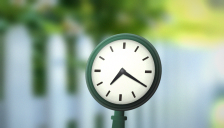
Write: 7:20
